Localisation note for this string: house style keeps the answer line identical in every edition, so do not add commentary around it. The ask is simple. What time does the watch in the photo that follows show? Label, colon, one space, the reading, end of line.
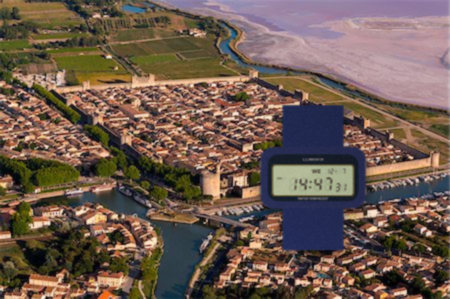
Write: 14:47
